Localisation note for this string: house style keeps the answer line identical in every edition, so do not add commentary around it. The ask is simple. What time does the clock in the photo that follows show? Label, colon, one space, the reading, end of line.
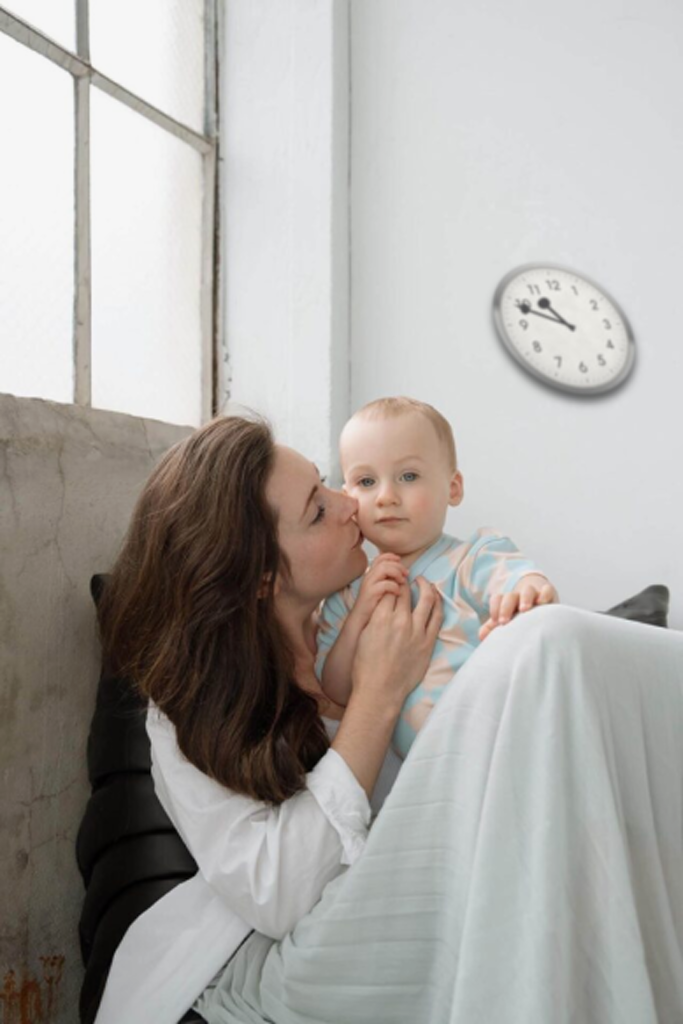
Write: 10:49
